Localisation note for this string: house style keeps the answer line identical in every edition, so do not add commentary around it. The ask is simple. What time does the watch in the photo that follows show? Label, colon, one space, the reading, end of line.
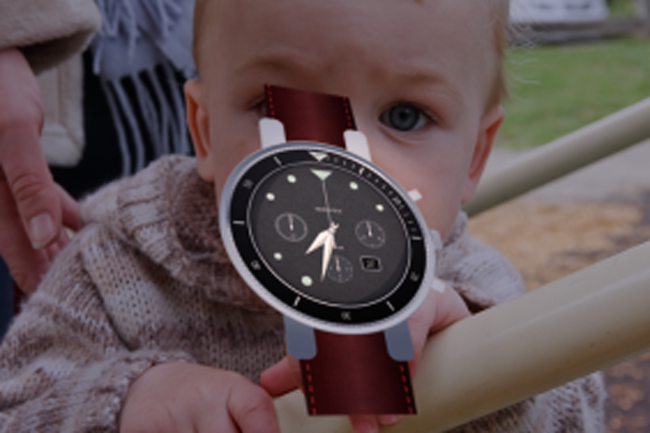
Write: 7:33
